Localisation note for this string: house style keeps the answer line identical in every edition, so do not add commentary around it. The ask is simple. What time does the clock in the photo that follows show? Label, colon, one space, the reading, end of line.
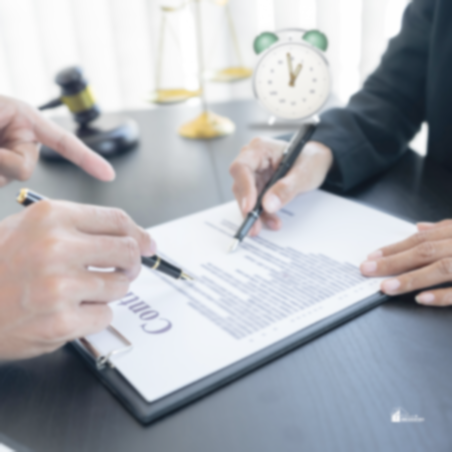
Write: 12:59
